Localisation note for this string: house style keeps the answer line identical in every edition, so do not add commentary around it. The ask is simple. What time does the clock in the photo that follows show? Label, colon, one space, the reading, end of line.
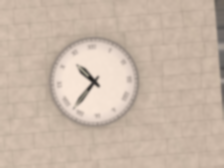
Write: 10:37
